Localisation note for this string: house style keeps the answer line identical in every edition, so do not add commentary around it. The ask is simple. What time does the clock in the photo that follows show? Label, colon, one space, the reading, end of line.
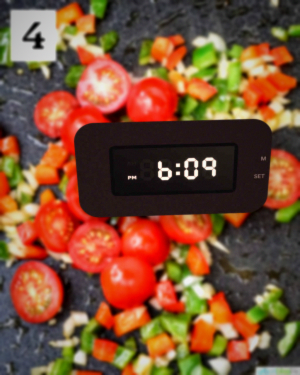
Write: 6:09
